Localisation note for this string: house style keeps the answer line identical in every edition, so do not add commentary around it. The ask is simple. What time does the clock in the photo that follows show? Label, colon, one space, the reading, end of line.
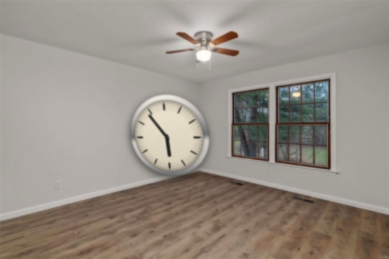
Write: 5:54
